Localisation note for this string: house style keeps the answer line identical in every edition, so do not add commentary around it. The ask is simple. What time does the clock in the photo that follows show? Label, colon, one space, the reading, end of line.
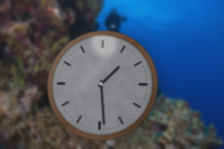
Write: 1:29
